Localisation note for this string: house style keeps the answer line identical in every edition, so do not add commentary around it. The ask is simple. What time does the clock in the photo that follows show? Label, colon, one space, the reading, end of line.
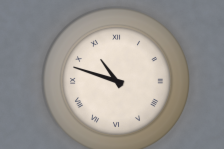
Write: 10:48
